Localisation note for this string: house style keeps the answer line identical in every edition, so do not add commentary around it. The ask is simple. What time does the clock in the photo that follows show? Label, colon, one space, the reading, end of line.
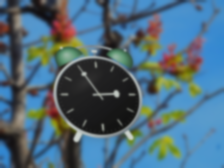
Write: 2:55
